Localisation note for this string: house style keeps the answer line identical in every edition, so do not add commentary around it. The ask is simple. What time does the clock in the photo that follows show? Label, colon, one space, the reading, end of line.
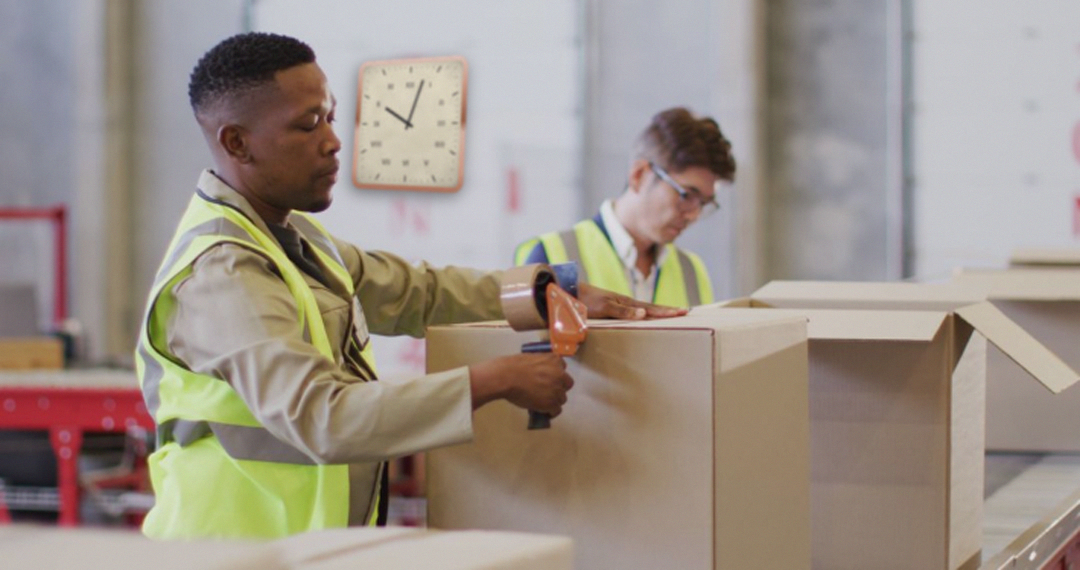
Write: 10:03
